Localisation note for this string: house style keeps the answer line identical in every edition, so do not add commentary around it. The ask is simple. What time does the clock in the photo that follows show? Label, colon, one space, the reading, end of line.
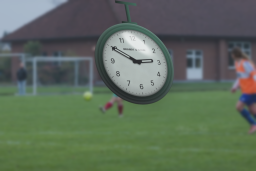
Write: 2:50
